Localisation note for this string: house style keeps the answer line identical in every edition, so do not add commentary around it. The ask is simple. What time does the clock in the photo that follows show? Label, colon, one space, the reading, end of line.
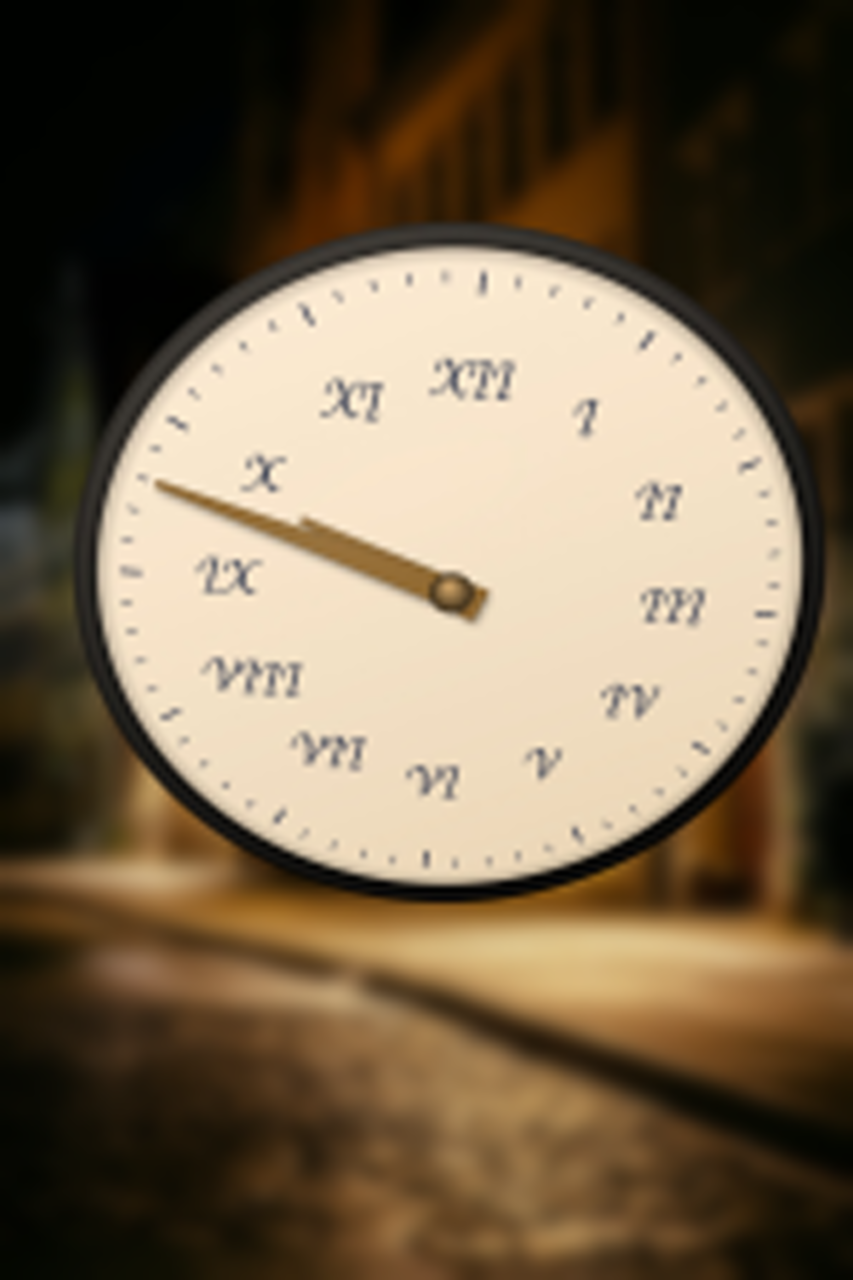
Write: 9:48
